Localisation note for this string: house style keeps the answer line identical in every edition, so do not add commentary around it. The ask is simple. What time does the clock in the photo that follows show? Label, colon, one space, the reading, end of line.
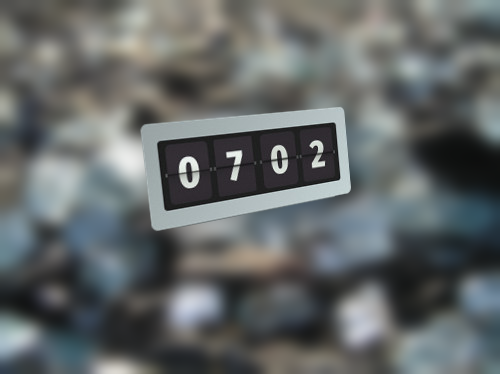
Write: 7:02
